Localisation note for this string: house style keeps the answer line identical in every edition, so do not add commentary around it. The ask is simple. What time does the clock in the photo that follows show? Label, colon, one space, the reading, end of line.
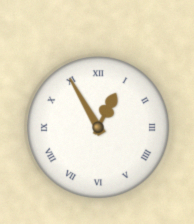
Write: 12:55
